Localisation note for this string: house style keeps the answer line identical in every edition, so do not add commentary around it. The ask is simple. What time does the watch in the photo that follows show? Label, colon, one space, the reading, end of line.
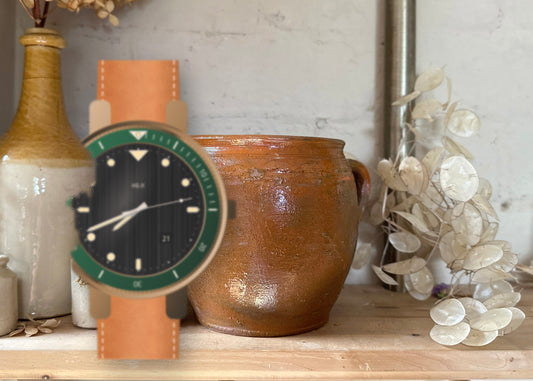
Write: 7:41:13
